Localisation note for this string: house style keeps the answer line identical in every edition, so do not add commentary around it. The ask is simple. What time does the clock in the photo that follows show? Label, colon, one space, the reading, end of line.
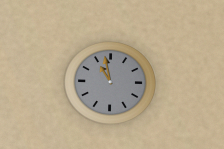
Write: 10:58
